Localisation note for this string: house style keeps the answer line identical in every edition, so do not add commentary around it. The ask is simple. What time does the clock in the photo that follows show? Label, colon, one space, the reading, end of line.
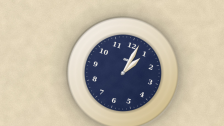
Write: 1:02
